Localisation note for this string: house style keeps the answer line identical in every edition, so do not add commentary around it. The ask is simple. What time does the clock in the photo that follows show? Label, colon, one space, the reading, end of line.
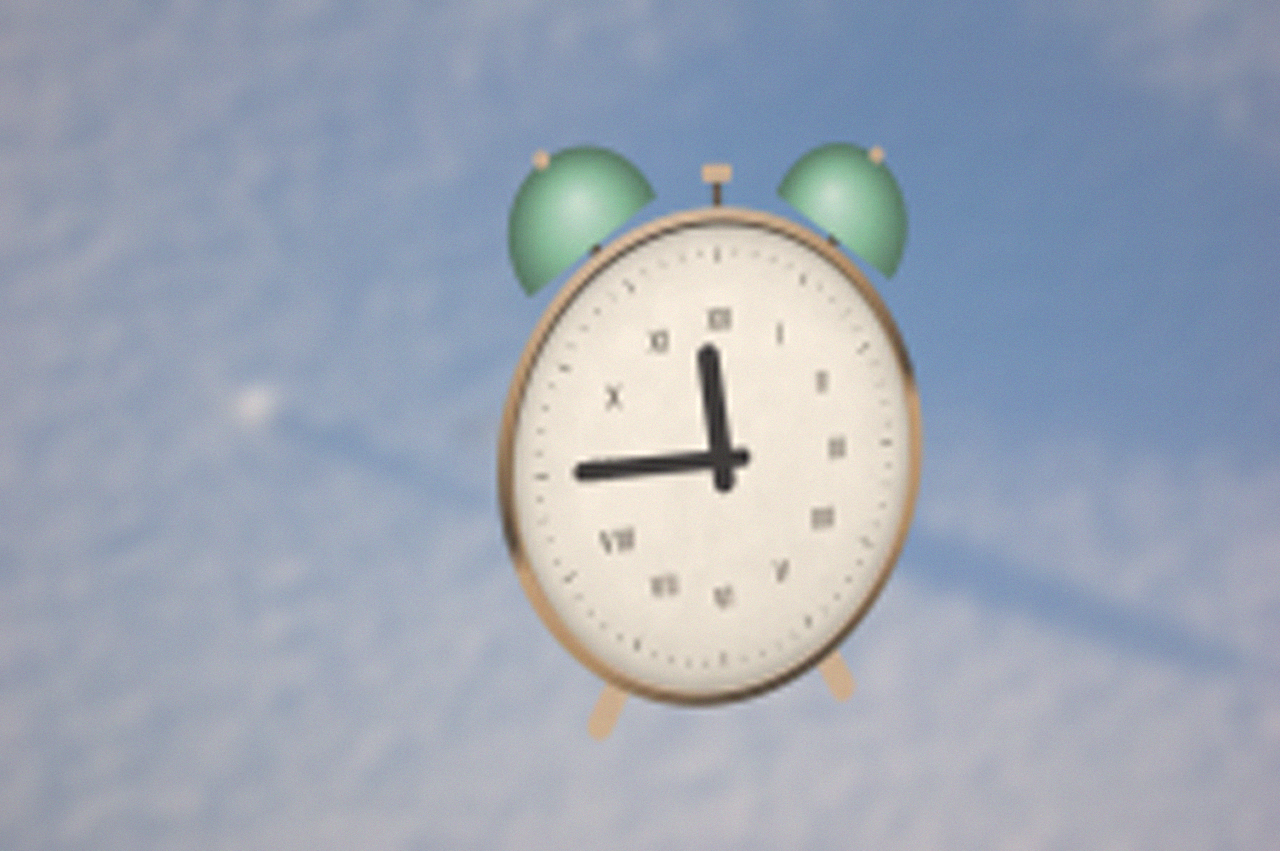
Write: 11:45
